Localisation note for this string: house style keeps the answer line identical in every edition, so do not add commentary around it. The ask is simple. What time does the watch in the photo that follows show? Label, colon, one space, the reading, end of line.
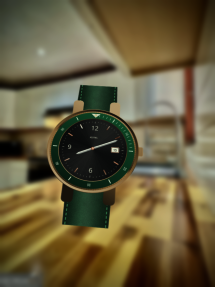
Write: 8:11
